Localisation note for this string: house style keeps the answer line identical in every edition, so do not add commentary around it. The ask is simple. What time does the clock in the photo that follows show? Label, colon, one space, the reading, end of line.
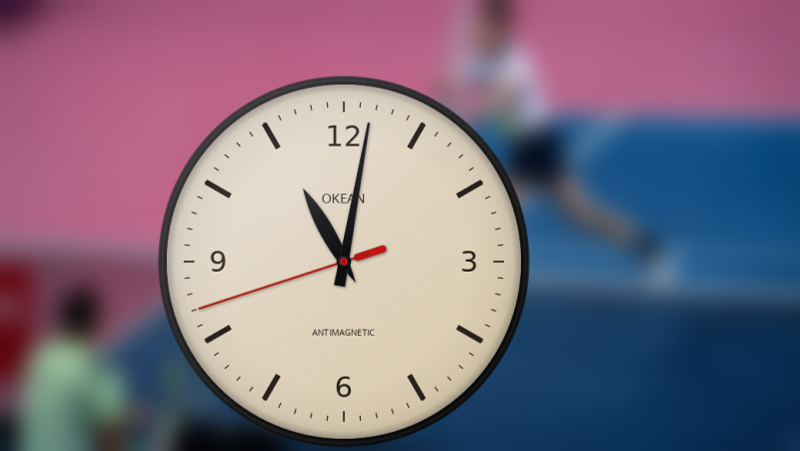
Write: 11:01:42
